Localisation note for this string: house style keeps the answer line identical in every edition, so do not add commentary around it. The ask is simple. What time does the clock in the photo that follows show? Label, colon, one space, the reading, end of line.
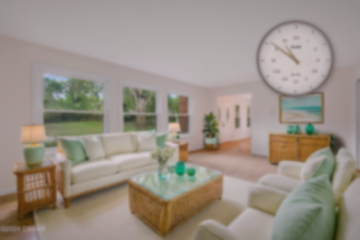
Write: 10:51
